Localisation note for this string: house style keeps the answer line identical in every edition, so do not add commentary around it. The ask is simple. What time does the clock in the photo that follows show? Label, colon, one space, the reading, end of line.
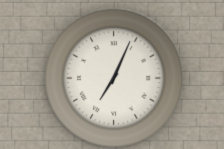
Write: 7:04
